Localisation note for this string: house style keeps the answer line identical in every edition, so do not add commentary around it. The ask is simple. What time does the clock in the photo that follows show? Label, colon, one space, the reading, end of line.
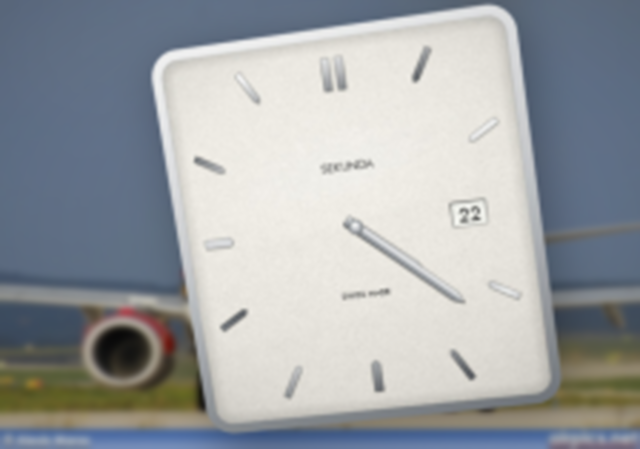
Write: 4:22
